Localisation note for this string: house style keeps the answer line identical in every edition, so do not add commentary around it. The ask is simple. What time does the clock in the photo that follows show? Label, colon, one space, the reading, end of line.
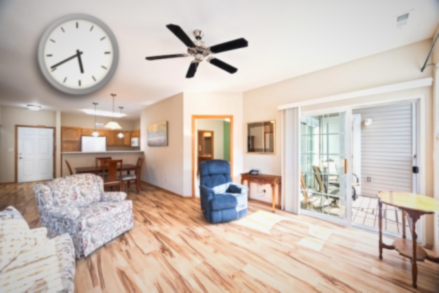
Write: 5:41
